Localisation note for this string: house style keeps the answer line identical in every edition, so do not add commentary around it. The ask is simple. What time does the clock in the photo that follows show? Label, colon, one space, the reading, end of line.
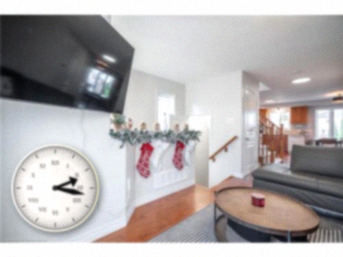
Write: 2:17
